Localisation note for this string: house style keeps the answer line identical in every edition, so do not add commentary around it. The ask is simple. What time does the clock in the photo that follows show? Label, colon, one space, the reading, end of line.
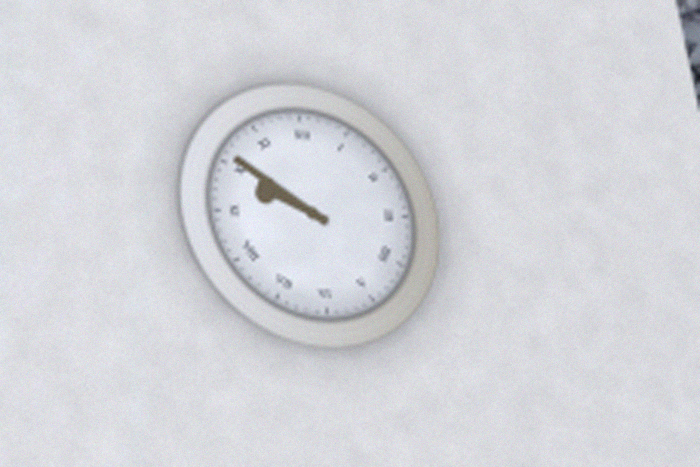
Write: 9:51
